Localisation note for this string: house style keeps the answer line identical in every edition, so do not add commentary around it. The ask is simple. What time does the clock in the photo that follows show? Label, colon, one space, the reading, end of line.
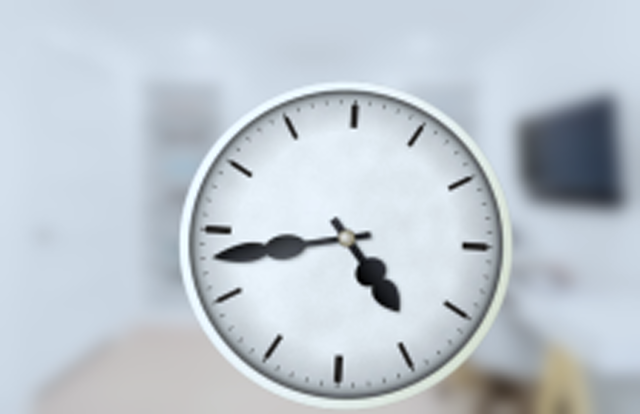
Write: 4:43
